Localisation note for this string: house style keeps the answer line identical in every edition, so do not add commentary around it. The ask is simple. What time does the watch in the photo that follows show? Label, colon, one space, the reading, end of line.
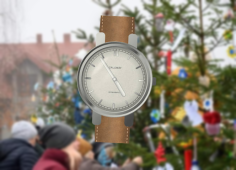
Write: 4:54
